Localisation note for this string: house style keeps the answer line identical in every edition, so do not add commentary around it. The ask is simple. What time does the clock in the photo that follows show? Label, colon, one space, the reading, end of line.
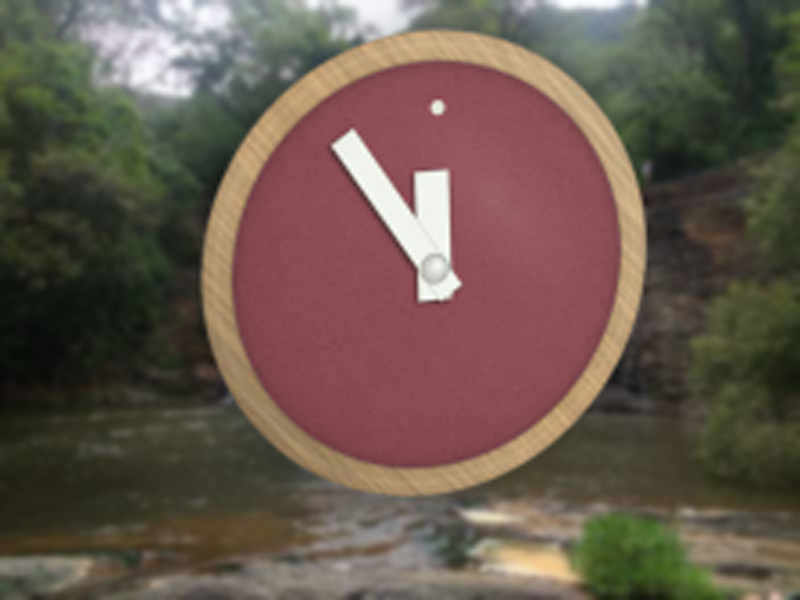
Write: 11:54
